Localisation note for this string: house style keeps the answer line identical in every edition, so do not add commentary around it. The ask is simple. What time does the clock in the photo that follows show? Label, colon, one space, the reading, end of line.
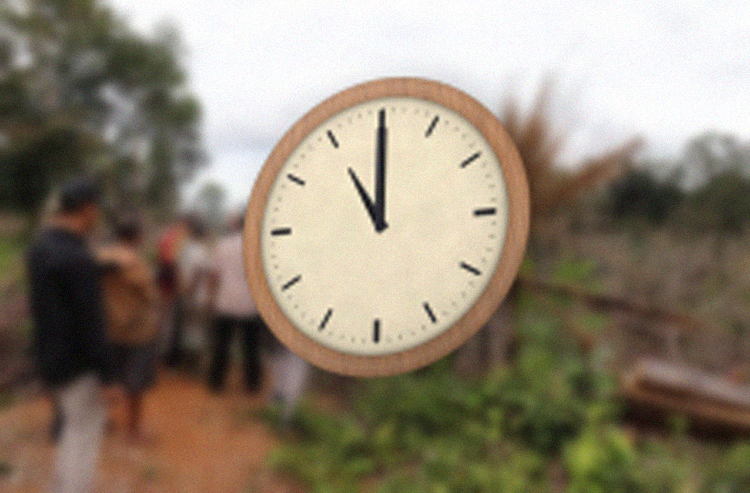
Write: 11:00
